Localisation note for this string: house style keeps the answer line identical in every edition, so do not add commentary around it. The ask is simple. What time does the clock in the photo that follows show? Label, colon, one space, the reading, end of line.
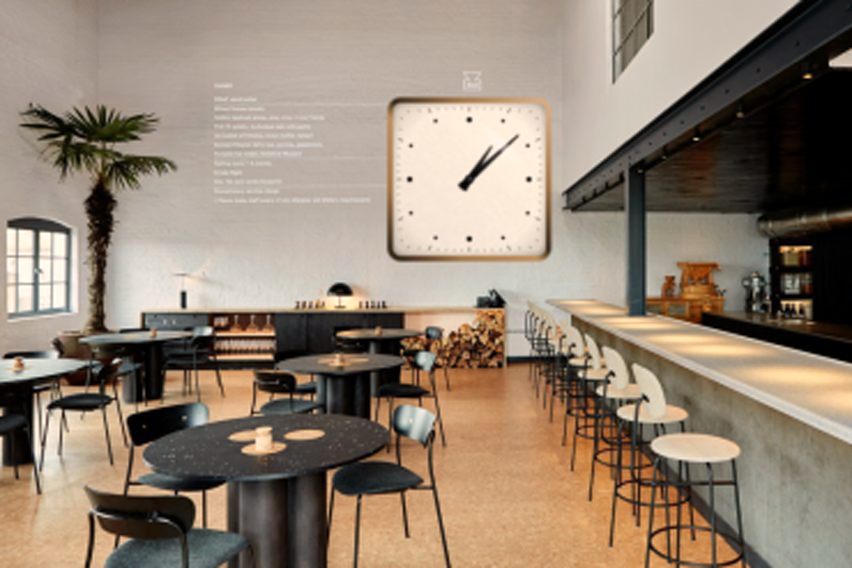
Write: 1:08
